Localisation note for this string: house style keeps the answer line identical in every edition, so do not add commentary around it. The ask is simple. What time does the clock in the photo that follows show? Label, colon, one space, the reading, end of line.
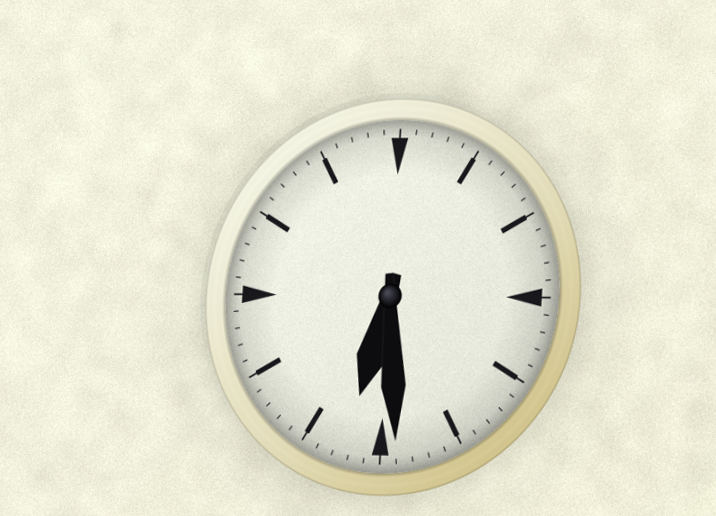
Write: 6:29
